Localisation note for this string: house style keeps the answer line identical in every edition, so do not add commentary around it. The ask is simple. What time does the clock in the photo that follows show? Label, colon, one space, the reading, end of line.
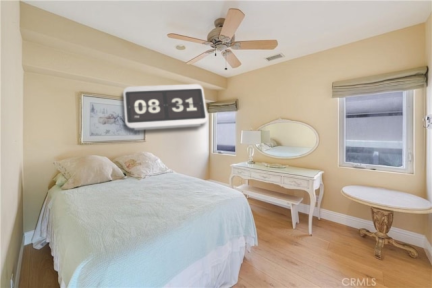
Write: 8:31
